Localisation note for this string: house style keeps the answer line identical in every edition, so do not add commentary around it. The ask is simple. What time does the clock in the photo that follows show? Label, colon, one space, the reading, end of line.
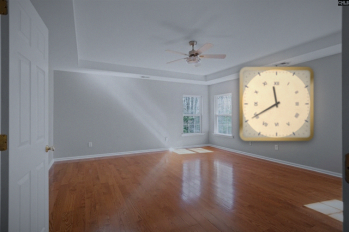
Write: 11:40
